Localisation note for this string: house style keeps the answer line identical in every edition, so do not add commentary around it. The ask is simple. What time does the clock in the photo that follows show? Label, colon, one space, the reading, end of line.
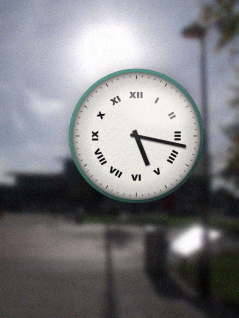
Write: 5:17
